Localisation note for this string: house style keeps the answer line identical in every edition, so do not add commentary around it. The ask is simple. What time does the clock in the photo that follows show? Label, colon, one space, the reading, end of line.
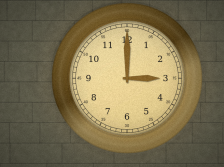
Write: 3:00
